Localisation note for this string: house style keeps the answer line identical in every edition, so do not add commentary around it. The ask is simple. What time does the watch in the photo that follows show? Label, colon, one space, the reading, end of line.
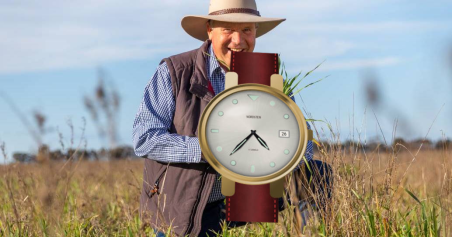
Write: 4:37
